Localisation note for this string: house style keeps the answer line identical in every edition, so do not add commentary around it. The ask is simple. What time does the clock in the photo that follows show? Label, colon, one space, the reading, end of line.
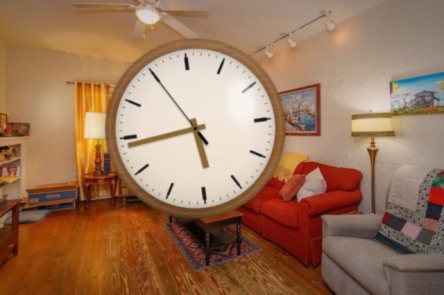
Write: 5:43:55
